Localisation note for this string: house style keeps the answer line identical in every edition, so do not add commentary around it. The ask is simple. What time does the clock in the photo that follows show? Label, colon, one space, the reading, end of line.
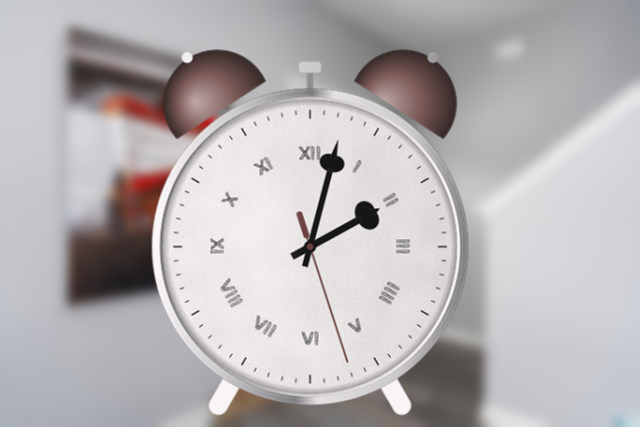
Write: 2:02:27
